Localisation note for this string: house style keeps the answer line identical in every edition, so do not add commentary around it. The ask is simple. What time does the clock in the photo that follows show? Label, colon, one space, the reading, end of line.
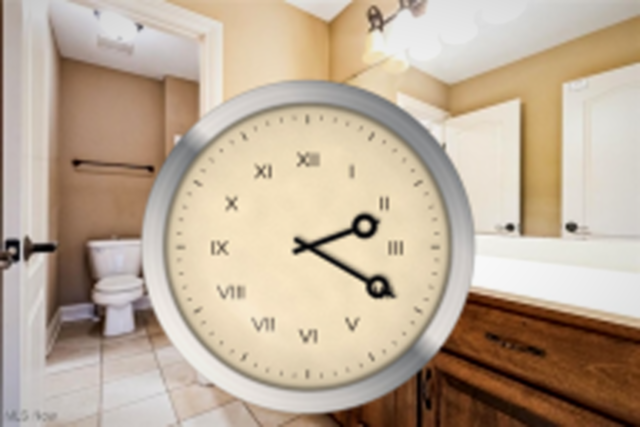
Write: 2:20
